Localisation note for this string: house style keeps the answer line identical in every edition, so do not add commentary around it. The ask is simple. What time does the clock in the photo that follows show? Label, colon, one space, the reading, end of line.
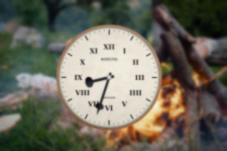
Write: 8:33
